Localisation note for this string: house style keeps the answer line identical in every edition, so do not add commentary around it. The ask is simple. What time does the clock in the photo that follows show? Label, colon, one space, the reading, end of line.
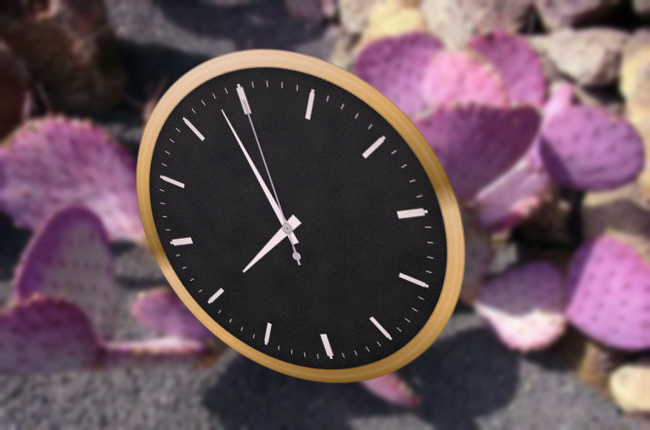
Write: 7:58:00
